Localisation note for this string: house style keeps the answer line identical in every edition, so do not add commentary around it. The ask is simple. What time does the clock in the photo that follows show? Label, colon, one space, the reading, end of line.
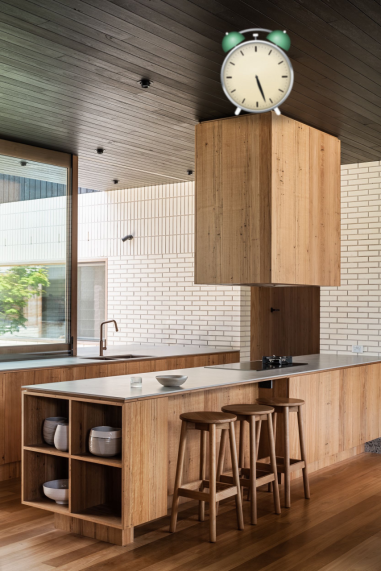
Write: 5:27
